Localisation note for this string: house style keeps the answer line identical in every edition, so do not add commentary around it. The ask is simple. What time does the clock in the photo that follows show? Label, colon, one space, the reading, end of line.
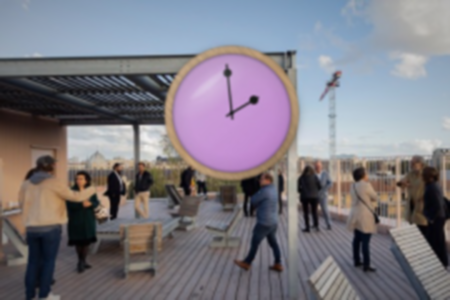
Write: 1:59
